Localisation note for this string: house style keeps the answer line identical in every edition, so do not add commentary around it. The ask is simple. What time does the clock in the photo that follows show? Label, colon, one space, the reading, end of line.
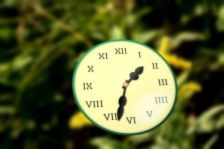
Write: 1:33
